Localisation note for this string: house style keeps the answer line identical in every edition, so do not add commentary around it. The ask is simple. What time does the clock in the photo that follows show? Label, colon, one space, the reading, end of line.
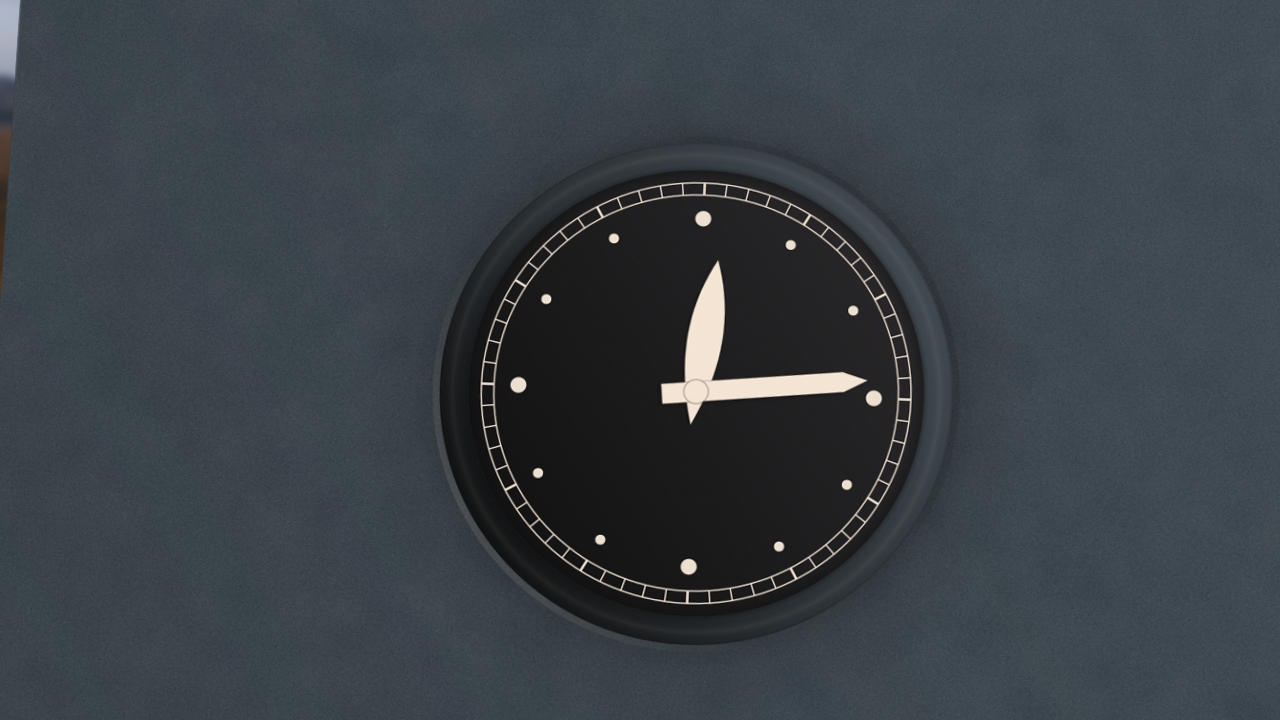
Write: 12:14
